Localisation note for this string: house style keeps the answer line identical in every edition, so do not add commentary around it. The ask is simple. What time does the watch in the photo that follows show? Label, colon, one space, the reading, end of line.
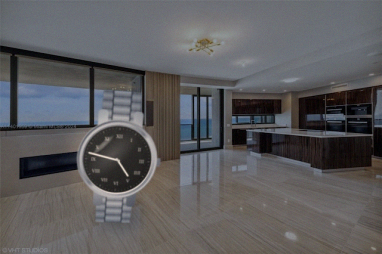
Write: 4:47
